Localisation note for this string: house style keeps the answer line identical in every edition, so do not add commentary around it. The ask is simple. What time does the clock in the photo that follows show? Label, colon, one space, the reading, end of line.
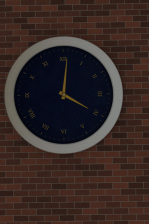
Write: 4:01
